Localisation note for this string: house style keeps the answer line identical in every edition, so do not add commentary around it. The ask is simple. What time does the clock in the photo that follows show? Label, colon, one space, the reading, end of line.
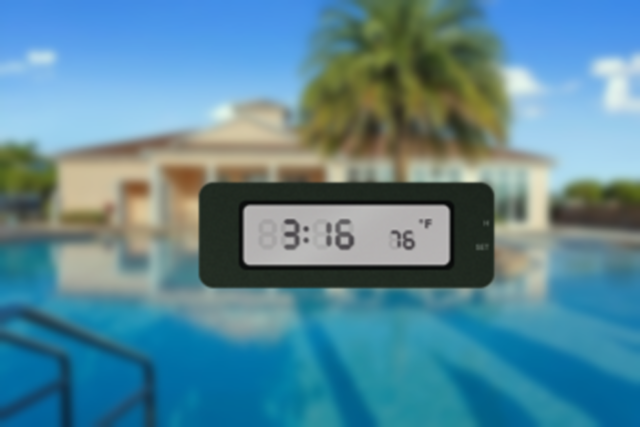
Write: 3:16
